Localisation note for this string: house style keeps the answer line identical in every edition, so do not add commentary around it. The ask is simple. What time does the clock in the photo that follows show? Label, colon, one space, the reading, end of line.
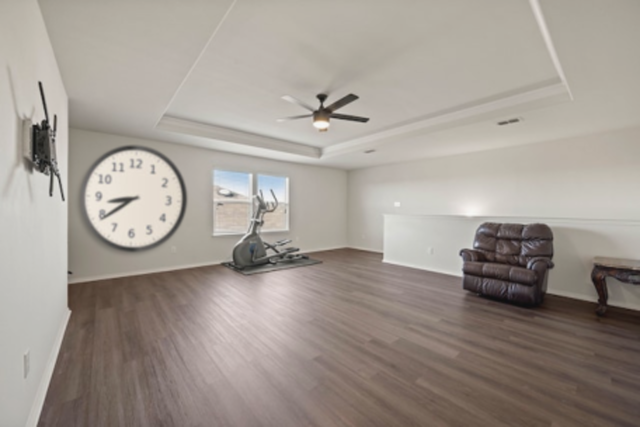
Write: 8:39
